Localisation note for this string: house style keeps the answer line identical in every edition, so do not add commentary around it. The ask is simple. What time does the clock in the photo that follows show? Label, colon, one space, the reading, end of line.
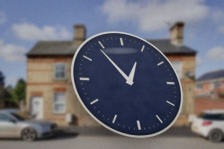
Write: 12:54
